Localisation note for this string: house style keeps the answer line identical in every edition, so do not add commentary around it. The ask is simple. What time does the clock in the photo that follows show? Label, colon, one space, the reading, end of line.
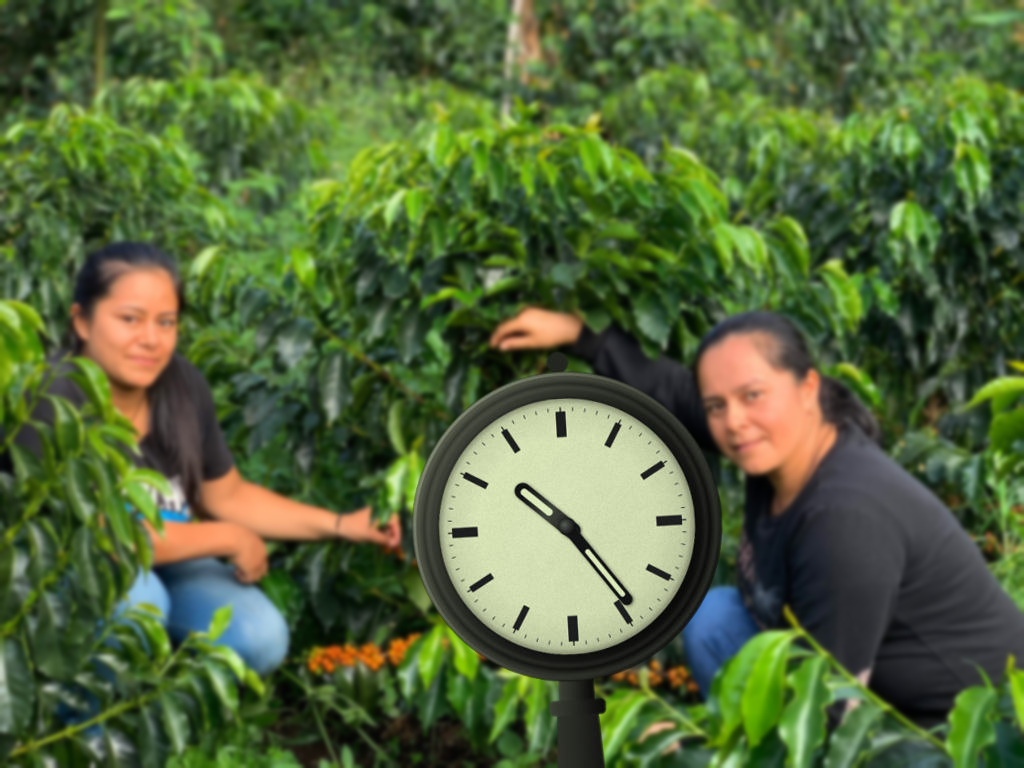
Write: 10:24
